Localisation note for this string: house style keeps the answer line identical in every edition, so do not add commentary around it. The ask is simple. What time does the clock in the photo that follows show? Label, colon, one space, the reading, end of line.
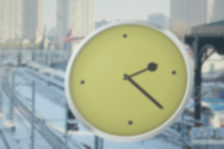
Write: 2:23
